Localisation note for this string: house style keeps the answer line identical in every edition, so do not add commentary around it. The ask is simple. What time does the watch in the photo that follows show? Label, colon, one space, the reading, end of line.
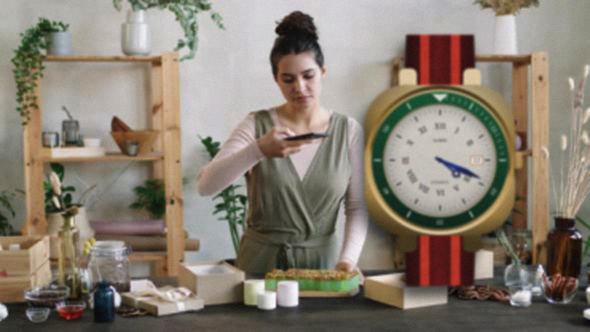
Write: 4:19
